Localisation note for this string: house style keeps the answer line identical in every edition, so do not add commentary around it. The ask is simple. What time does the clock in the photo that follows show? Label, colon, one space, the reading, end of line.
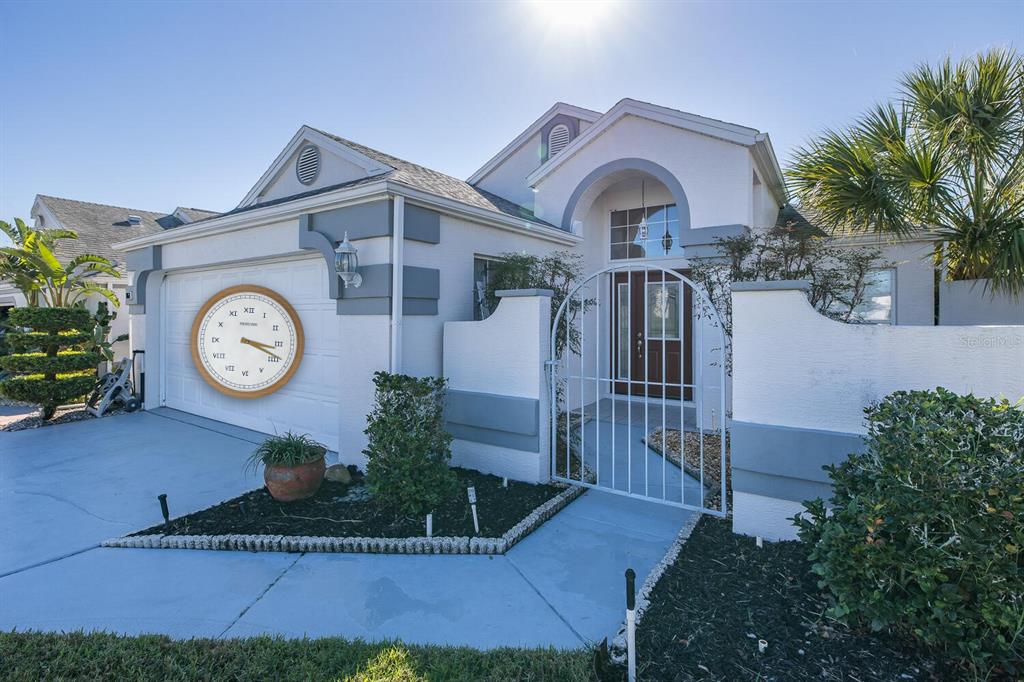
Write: 3:19
